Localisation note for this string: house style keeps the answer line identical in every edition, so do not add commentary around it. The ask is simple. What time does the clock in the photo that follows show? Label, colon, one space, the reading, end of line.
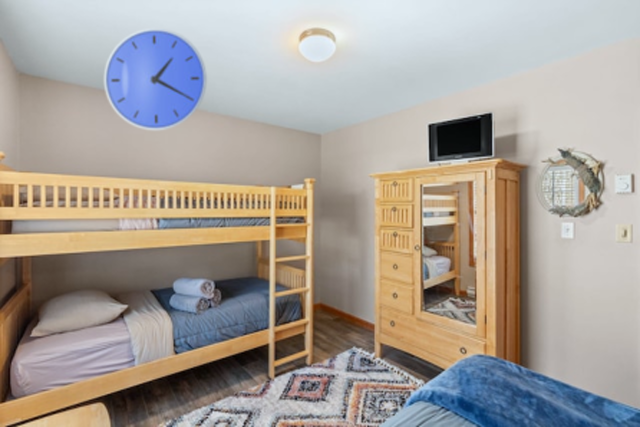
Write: 1:20
